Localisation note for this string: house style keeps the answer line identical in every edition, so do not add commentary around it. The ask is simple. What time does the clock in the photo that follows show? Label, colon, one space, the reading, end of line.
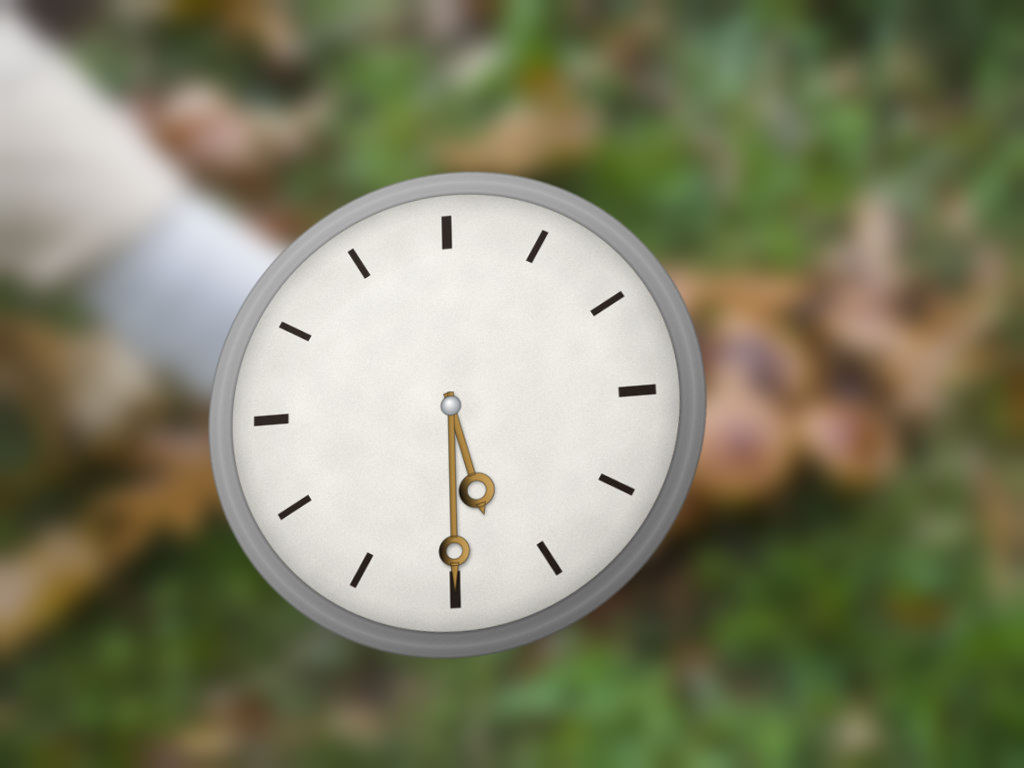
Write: 5:30
